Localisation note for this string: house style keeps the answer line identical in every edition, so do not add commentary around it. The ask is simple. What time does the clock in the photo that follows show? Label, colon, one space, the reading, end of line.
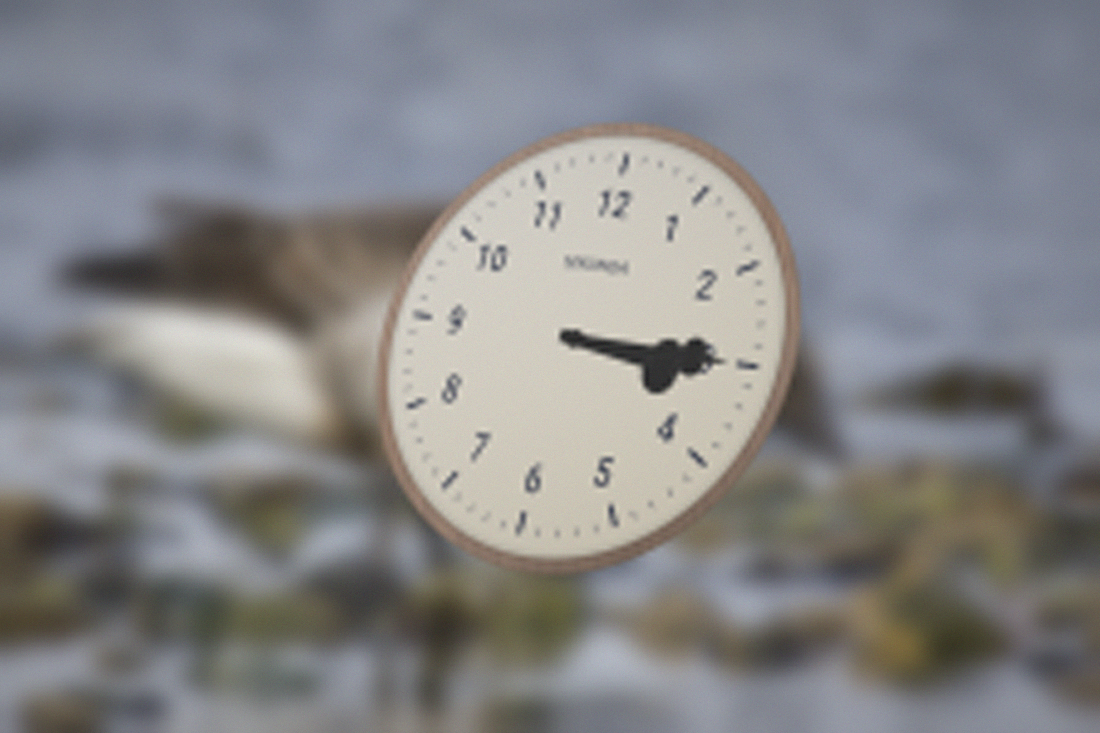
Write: 3:15
